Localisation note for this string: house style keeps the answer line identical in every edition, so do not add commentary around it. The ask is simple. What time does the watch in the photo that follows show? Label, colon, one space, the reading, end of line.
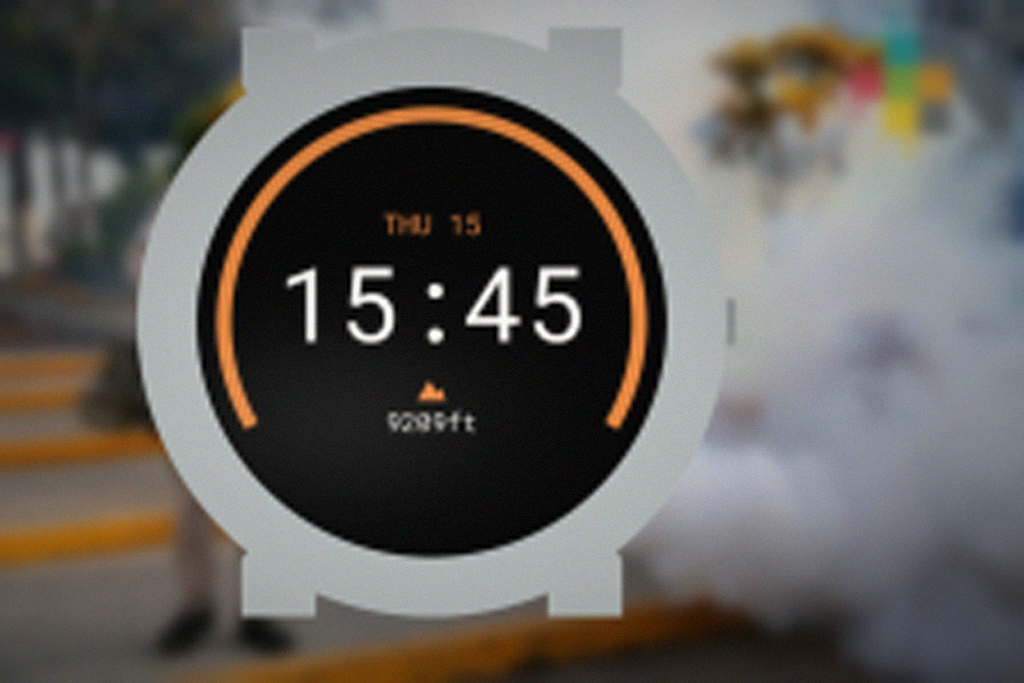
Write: 15:45
